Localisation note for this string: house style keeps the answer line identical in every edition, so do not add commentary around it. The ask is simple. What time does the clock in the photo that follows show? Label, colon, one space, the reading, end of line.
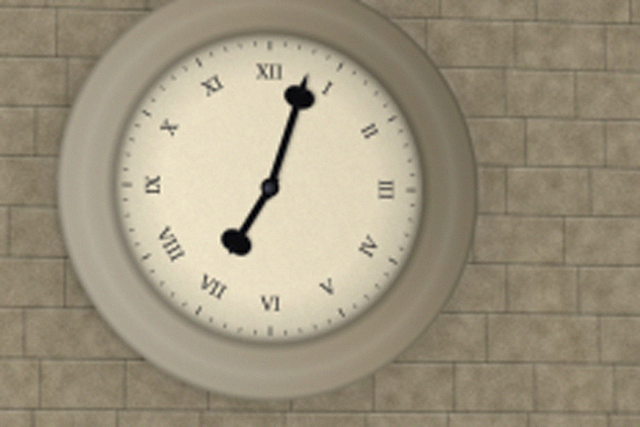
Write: 7:03
